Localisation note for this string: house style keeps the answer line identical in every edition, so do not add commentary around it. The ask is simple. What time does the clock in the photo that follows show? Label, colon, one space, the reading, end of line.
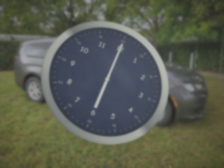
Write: 6:00
